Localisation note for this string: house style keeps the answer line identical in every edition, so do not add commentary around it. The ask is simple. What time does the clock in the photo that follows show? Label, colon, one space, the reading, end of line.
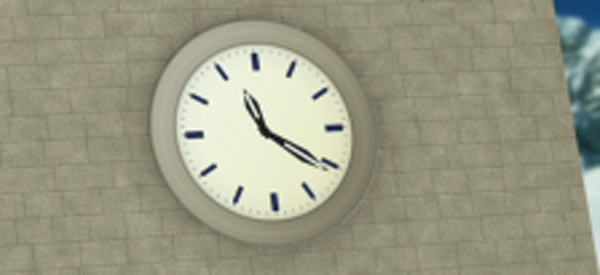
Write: 11:21
